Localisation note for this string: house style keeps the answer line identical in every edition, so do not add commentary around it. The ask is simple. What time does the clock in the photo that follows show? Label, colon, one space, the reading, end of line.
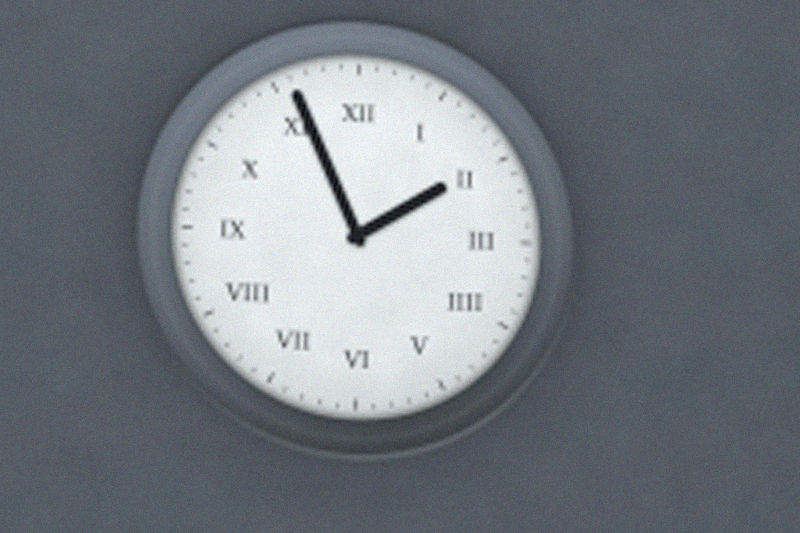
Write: 1:56
